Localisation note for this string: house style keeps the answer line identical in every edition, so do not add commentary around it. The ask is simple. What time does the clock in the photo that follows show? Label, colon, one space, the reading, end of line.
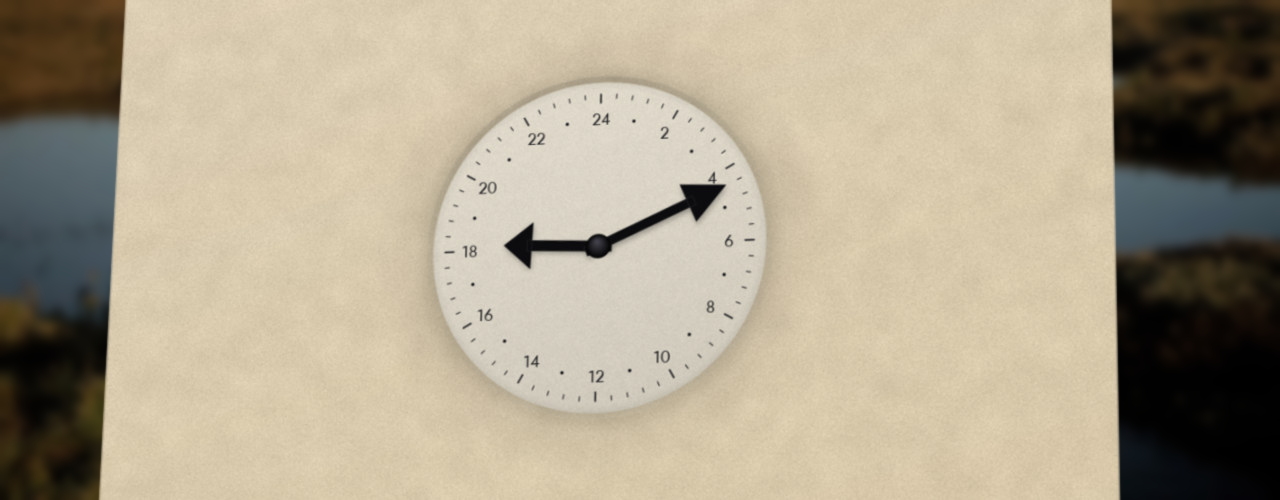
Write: 18:11
